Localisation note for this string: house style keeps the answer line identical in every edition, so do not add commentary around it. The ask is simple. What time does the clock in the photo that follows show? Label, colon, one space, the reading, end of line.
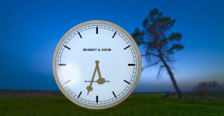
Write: 5:33
